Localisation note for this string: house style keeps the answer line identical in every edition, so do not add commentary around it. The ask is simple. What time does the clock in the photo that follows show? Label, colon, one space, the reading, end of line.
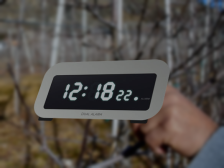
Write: 12:18:22
